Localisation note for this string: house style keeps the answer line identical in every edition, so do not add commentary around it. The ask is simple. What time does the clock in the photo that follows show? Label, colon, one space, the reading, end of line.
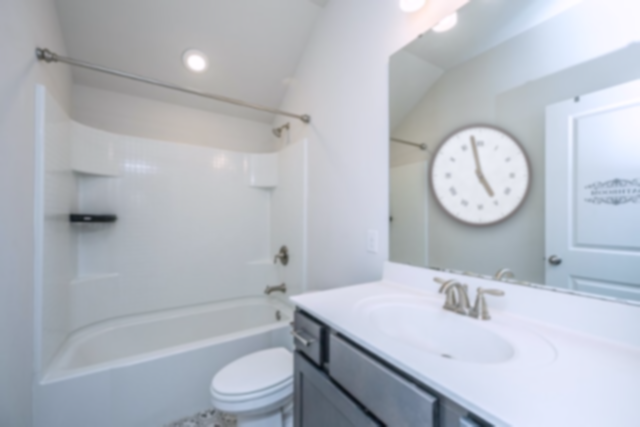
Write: 4:58
